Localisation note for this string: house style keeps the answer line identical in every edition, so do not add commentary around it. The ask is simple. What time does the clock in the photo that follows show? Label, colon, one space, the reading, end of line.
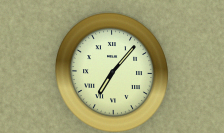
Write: 7:07
